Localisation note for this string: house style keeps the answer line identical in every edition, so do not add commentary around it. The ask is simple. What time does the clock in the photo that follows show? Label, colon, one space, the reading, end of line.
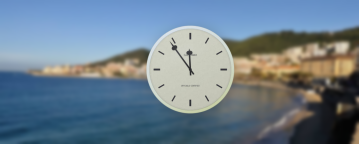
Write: 11:54
